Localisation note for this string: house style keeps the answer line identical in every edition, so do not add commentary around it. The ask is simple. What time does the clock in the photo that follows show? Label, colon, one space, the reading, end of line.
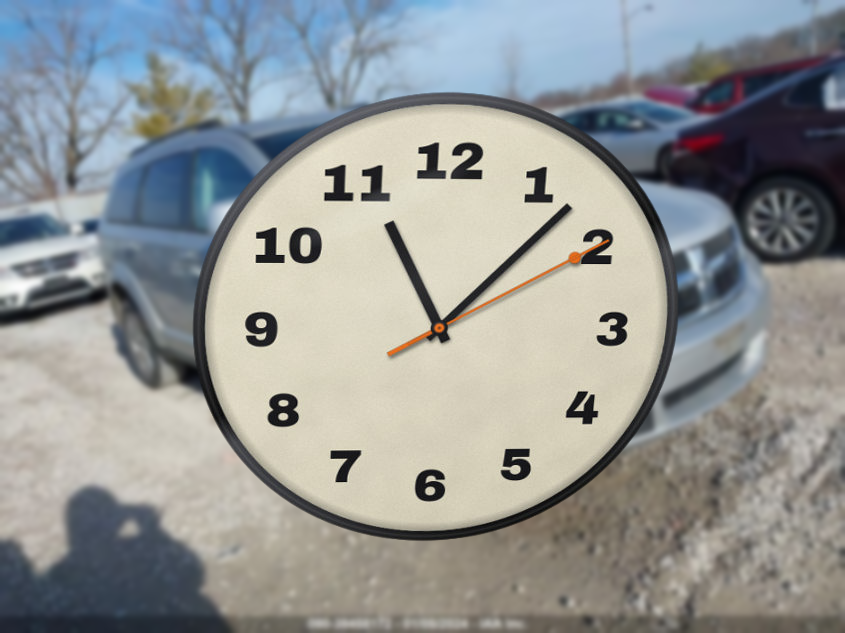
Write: 11:07:10
